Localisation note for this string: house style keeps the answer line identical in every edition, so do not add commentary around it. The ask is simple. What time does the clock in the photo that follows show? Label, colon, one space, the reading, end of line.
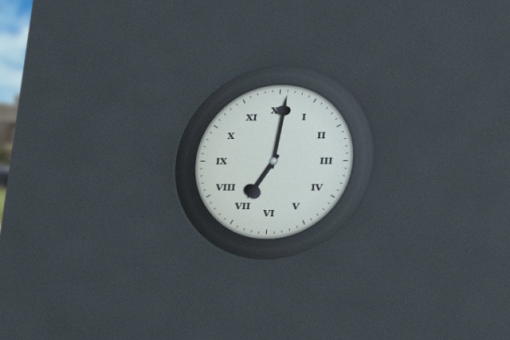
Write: 7:01
